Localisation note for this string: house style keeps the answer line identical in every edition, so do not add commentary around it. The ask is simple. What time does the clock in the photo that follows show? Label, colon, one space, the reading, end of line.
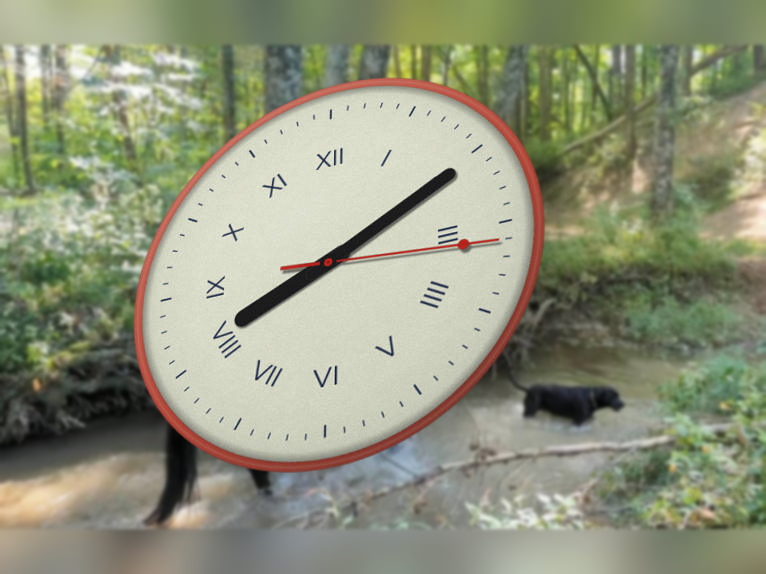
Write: 8:10:16
